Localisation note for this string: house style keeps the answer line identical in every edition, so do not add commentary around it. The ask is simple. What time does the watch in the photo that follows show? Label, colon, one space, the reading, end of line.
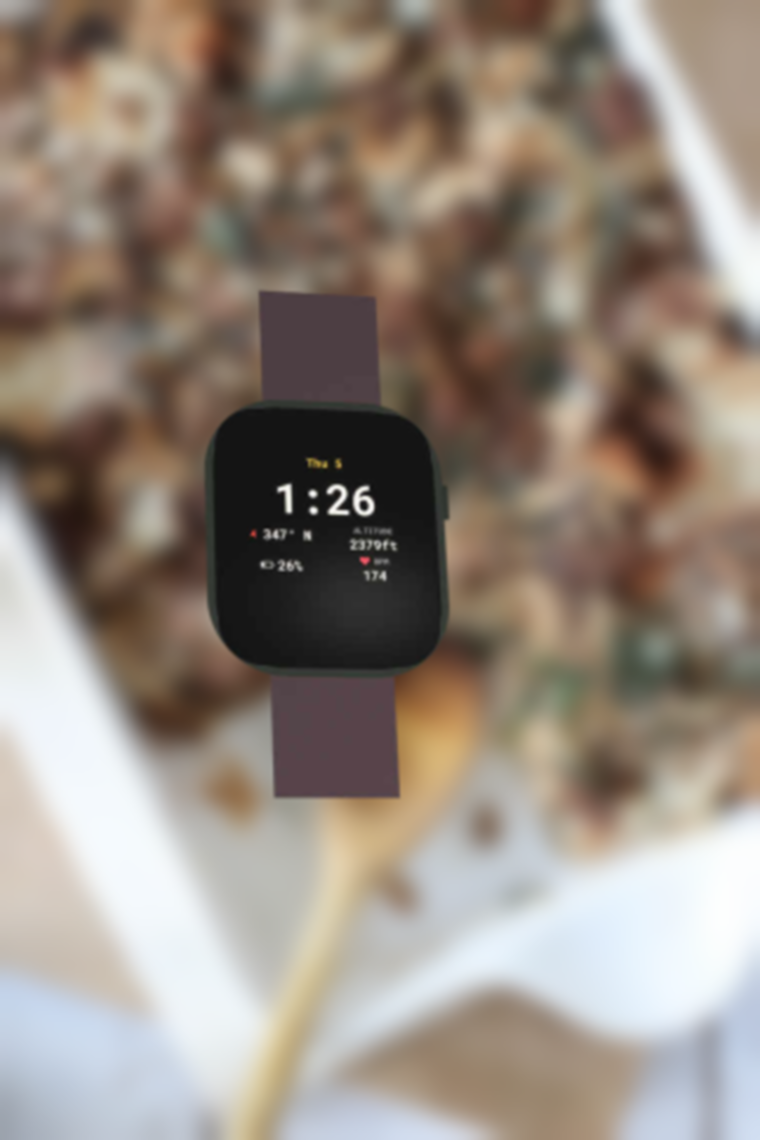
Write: 1:26
